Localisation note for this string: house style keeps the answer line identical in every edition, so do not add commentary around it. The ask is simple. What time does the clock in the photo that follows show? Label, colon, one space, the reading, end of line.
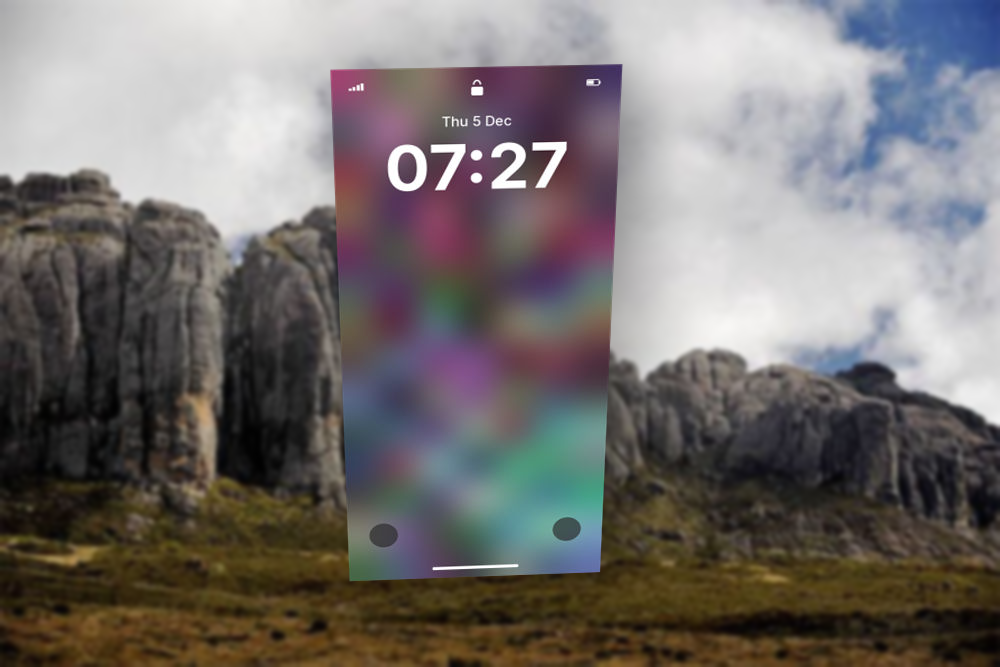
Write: 7:27
